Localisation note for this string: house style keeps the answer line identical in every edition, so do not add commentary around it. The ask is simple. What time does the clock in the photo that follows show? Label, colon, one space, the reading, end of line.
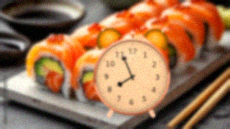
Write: 7:56
